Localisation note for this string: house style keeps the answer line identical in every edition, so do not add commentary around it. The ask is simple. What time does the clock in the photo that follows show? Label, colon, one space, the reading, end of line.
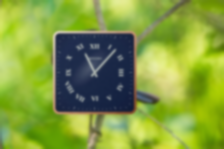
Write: 11:07
